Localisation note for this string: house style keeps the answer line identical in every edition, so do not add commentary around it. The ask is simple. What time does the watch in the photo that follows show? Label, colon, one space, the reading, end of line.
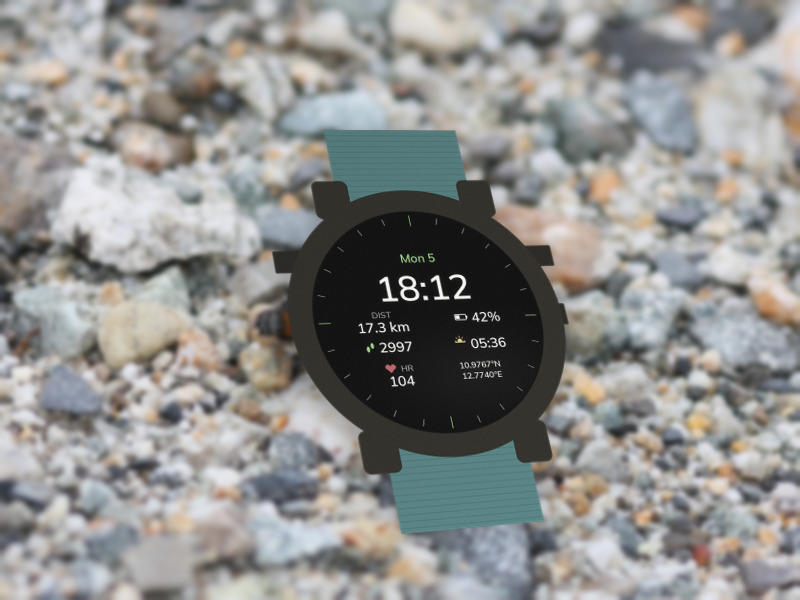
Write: 18:12
